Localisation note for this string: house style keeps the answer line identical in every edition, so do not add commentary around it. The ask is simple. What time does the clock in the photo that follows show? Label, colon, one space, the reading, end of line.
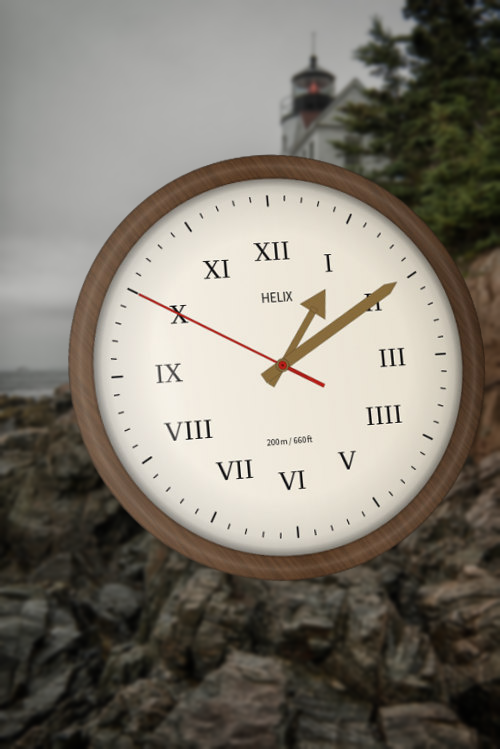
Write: 1:09:50
